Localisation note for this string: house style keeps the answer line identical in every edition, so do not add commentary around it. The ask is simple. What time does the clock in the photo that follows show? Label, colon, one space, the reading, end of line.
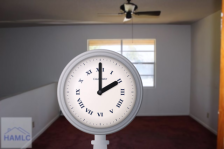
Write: 2:00
